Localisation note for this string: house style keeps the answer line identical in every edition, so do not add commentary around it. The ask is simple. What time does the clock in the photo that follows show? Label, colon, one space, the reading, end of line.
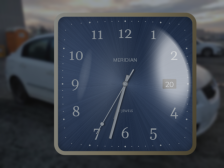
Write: 6:32:35
